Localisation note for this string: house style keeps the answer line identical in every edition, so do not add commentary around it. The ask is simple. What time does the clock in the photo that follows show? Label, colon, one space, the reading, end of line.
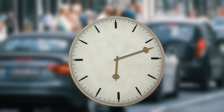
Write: 6:12
